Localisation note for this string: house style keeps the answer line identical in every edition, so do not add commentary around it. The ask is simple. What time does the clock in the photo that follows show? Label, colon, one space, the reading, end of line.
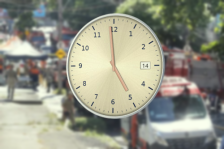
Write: 4:59
